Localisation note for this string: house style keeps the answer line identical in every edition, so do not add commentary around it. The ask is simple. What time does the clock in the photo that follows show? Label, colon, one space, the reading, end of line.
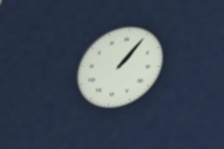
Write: 1:05
